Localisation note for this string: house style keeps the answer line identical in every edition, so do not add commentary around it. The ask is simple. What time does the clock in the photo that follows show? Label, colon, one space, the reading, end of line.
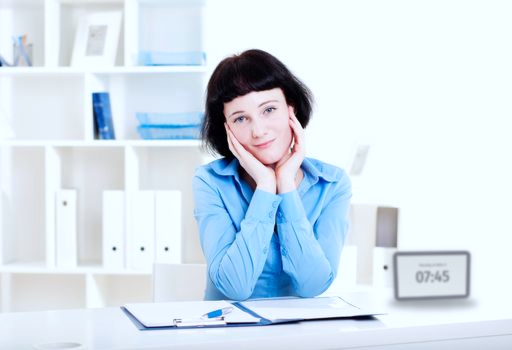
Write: 7:45
